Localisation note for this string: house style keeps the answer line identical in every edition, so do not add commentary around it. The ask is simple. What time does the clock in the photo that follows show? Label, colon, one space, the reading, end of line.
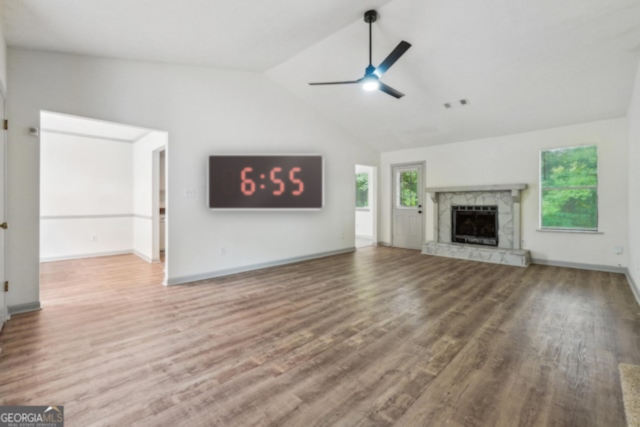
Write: 6:55
